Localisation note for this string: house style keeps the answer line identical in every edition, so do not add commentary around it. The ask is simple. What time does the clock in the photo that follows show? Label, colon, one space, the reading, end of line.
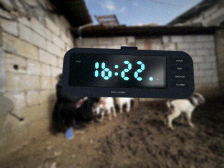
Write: 16:22
